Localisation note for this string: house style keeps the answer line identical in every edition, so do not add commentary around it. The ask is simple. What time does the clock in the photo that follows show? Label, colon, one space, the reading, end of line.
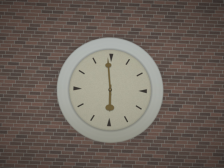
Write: 5:59
